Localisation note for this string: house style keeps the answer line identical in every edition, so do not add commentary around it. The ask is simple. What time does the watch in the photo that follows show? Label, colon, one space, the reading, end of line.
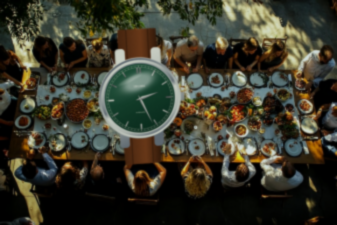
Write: 2:26
